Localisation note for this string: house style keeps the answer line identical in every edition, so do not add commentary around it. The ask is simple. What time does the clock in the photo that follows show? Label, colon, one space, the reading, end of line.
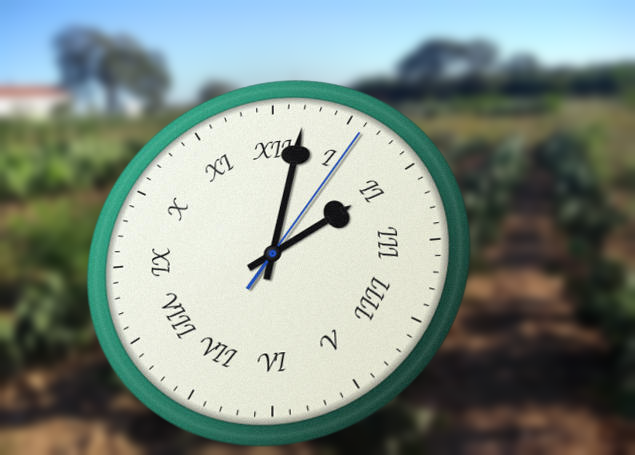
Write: 2:02:06
